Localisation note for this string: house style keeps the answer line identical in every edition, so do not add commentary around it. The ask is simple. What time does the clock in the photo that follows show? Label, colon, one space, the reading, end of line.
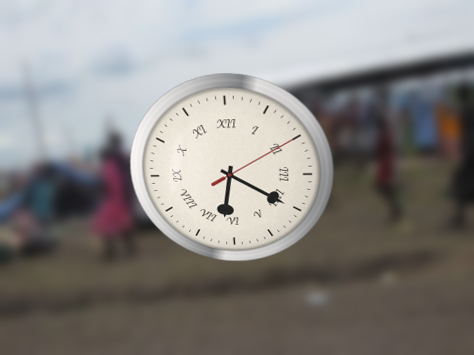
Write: 6:20:10
